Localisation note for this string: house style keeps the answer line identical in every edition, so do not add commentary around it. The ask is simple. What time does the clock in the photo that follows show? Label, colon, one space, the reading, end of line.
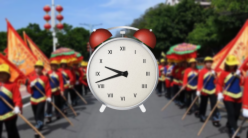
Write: 9:42
